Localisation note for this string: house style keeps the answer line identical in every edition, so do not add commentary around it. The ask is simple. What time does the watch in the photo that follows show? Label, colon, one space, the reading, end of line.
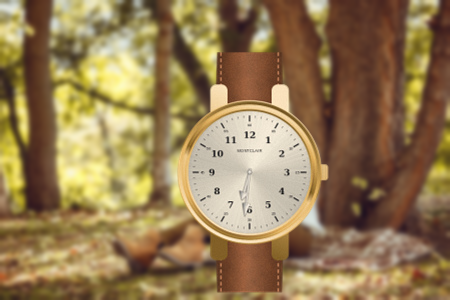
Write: 6:31
